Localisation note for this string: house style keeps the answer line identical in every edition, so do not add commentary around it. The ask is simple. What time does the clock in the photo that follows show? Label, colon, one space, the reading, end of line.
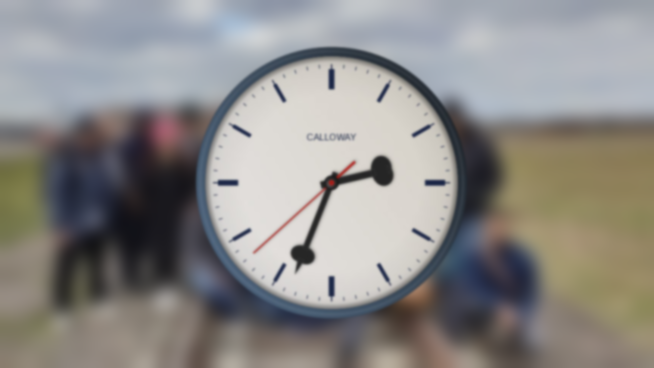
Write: 2:33:38
